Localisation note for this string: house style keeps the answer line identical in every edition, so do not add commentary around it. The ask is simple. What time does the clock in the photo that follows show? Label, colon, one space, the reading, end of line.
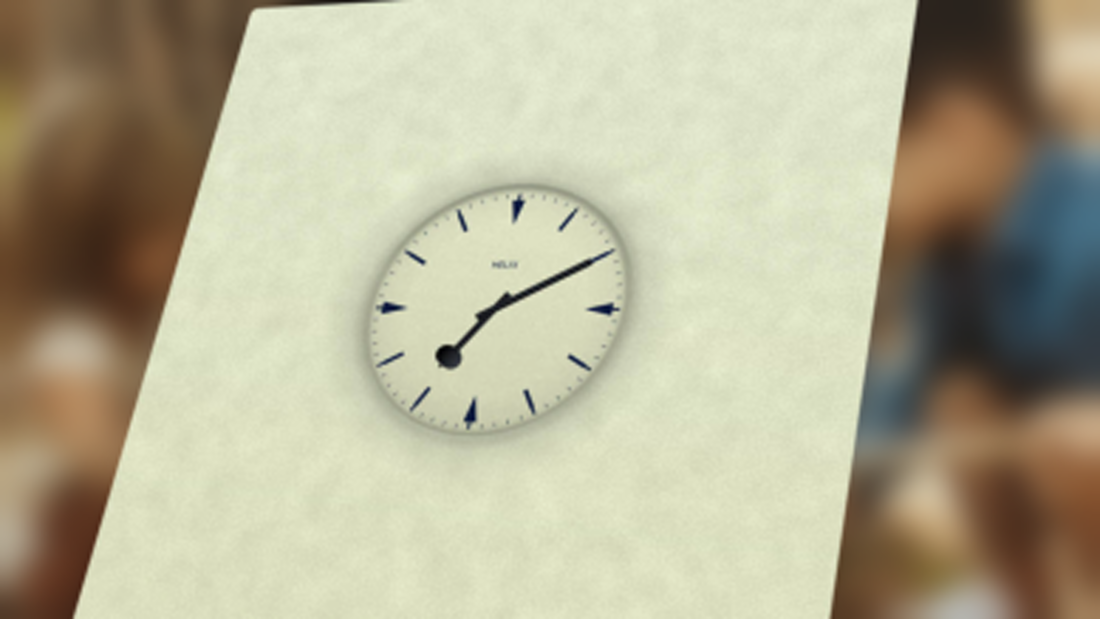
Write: 7:10
